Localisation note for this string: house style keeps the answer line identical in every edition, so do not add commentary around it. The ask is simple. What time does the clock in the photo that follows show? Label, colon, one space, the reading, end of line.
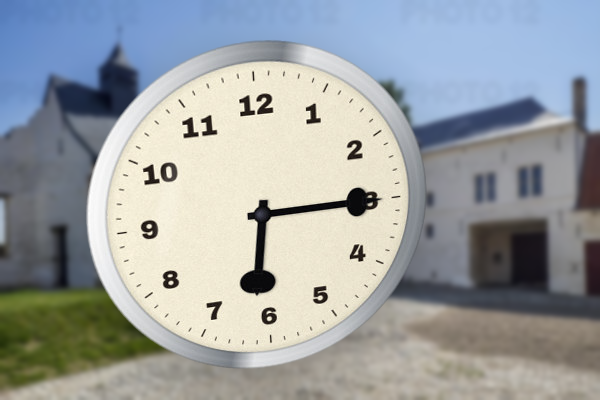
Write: 6:15
